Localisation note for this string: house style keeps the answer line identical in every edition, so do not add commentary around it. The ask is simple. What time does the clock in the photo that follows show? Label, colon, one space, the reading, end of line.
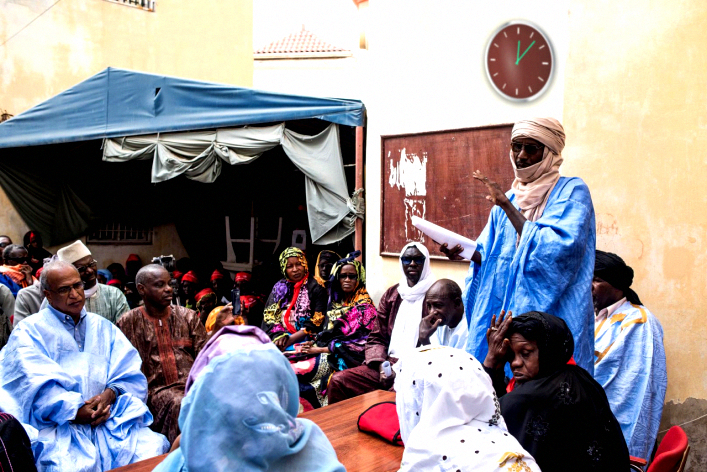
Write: 12:07
